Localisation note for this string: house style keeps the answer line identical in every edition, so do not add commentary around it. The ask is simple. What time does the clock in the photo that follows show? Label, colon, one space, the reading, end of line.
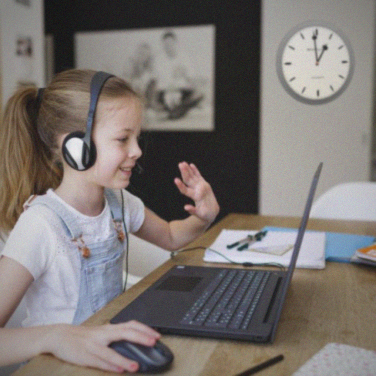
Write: 12:59
